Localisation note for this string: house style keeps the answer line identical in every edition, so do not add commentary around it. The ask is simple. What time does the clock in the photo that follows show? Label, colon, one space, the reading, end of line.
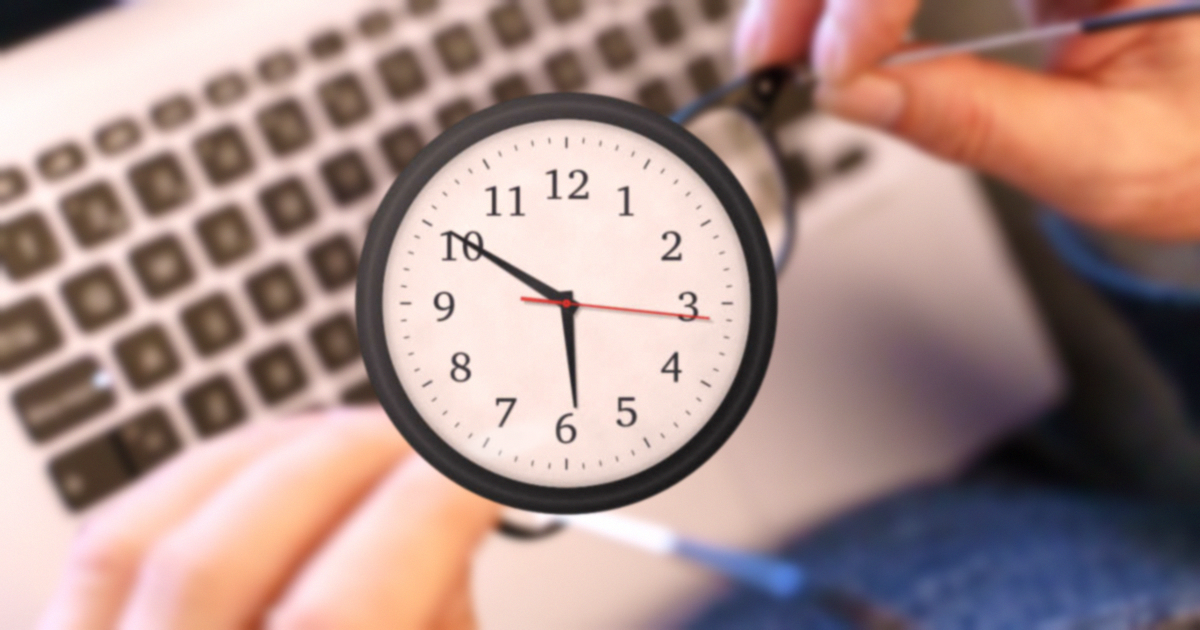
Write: 5:50:16
